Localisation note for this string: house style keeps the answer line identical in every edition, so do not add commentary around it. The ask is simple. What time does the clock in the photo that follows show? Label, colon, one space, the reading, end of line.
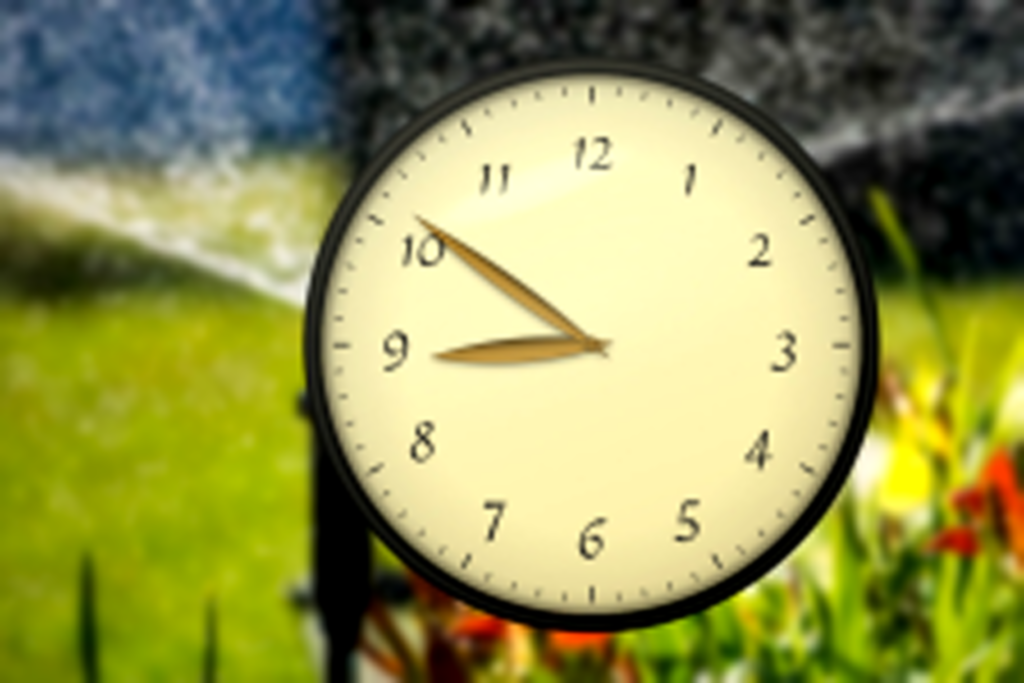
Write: 8:51
